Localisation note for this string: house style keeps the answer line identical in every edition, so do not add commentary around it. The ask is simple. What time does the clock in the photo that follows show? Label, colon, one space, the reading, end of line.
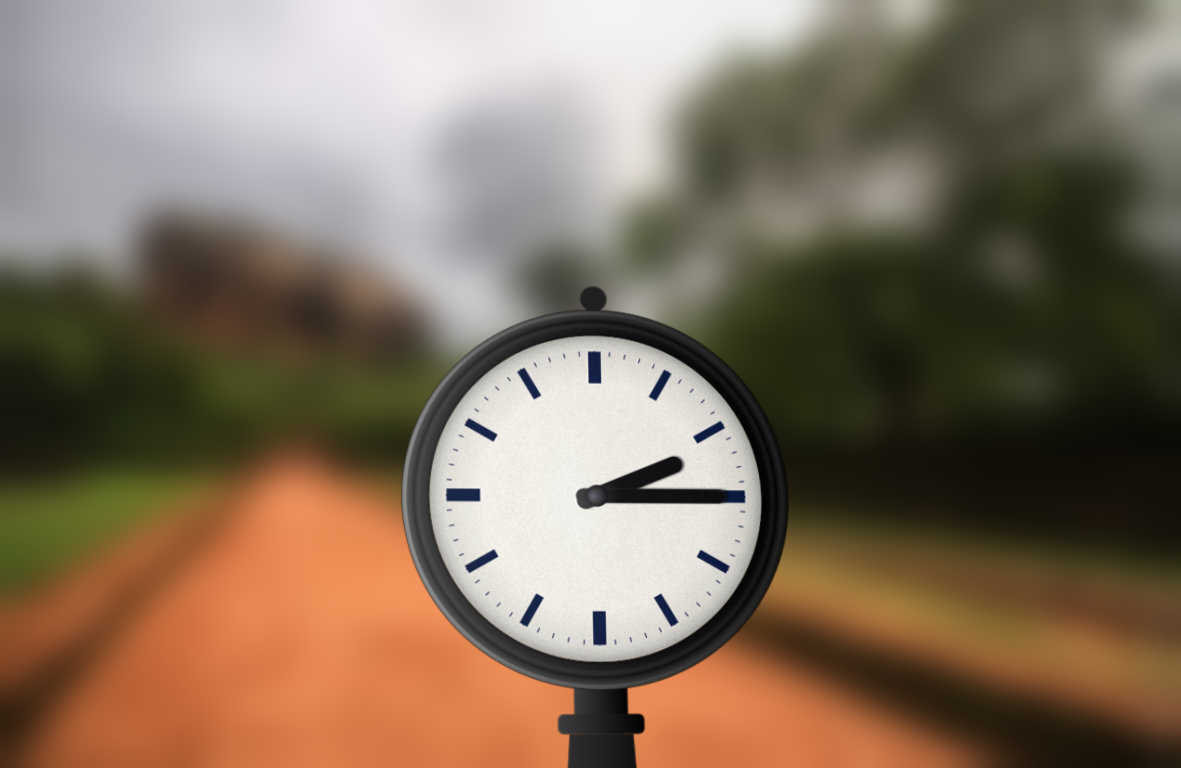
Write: 2:15
